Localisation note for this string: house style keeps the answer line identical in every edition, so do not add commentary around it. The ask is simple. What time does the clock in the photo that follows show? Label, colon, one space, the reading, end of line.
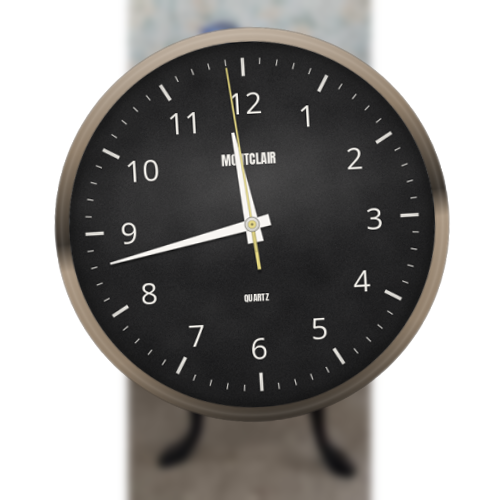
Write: 11:42:59
